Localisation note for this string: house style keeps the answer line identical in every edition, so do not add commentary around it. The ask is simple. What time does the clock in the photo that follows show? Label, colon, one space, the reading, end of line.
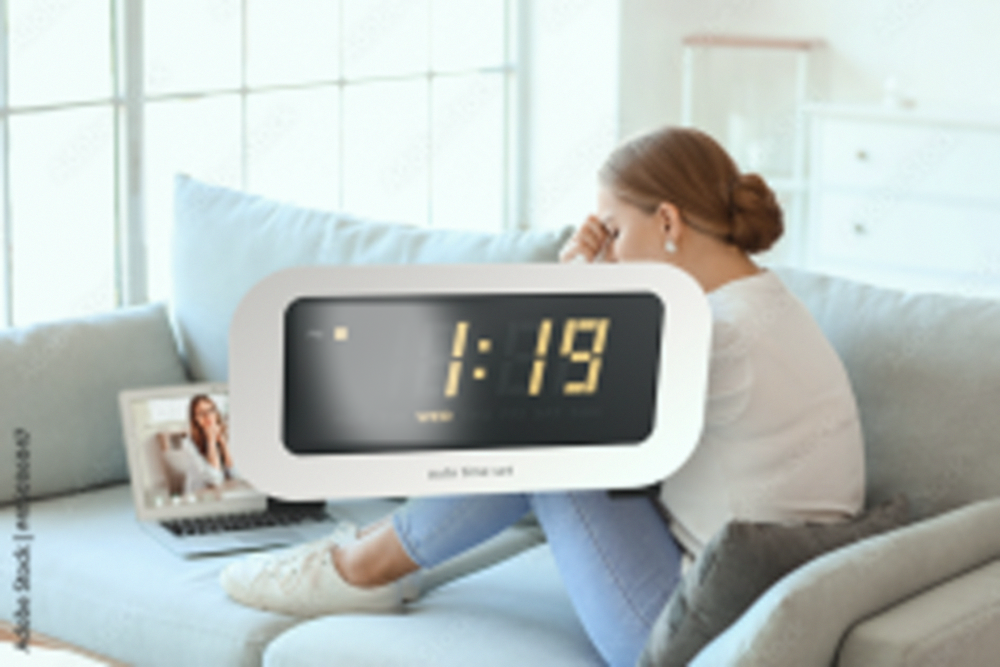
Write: 1:19
